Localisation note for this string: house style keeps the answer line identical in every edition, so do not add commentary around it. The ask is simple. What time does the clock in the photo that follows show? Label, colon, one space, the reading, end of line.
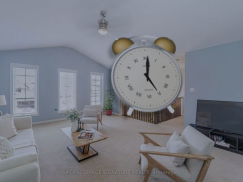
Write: 5:01
